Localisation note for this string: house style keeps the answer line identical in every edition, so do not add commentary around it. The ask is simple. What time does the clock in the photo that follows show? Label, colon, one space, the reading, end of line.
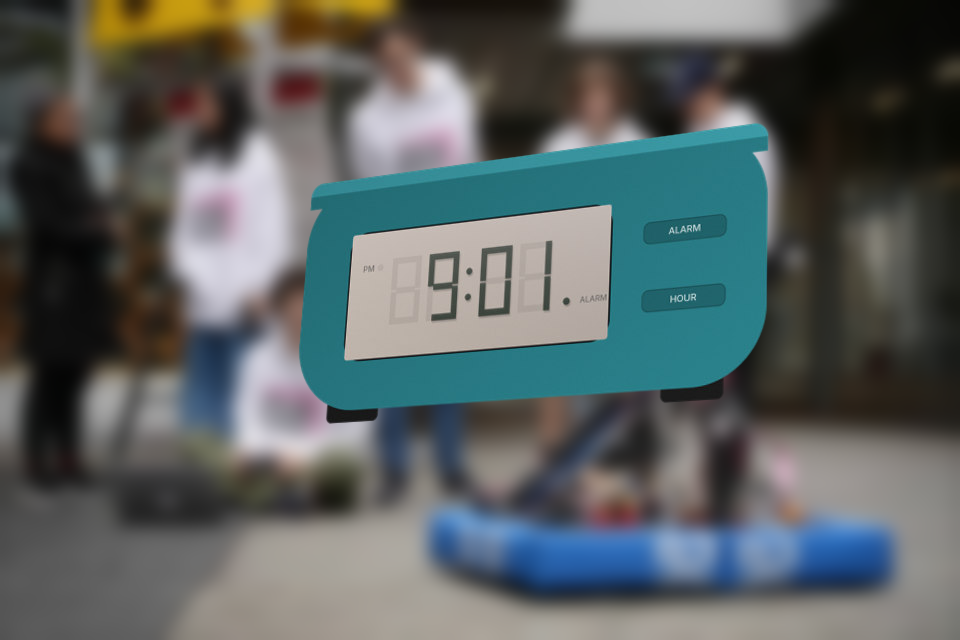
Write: 9:01
